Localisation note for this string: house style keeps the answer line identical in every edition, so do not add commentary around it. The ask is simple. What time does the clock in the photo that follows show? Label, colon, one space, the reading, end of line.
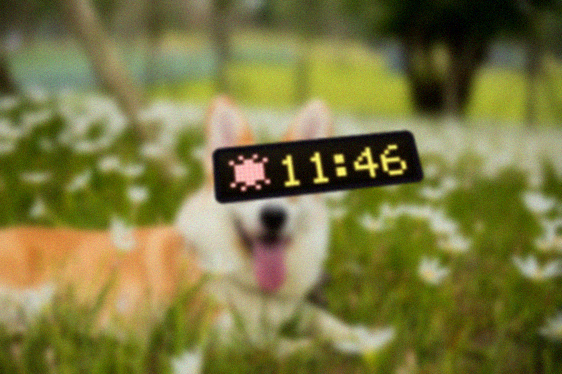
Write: 11:46
